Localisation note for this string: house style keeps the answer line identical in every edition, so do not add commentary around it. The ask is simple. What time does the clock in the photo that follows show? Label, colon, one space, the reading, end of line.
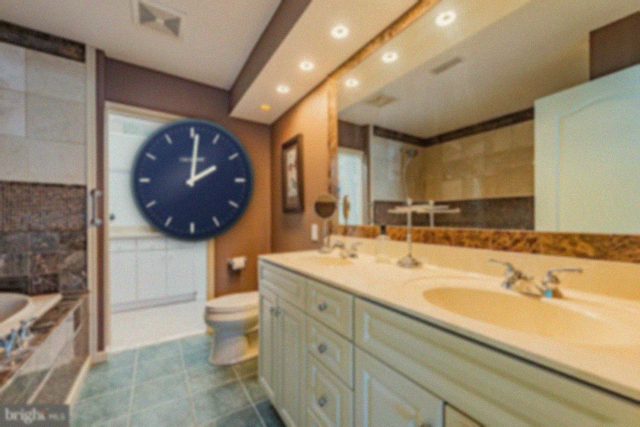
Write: 2:01
